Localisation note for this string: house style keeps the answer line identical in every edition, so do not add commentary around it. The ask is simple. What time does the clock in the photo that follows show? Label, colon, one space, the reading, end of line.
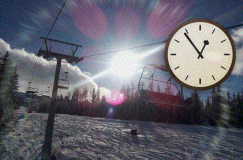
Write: 12:54
